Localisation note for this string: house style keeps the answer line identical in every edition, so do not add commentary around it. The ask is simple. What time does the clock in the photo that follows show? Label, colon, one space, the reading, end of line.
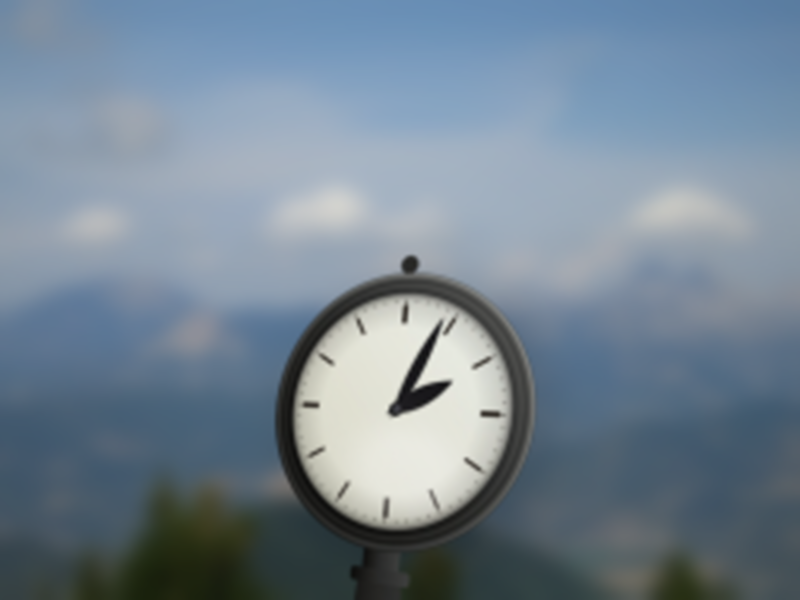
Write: 2:04
